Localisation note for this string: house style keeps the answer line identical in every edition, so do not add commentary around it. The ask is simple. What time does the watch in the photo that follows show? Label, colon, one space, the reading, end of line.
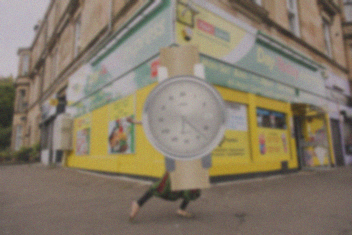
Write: 6:23
